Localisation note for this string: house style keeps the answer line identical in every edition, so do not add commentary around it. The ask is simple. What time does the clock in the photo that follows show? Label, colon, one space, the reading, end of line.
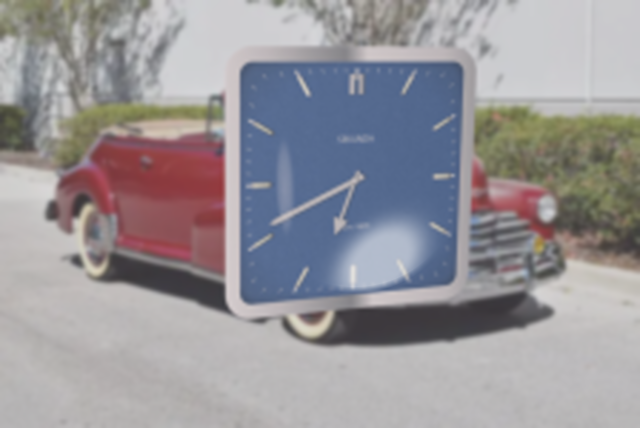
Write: 6:41
